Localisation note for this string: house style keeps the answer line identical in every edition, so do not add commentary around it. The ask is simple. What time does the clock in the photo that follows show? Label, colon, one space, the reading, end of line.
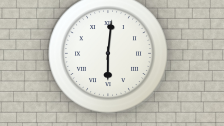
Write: 6:01
